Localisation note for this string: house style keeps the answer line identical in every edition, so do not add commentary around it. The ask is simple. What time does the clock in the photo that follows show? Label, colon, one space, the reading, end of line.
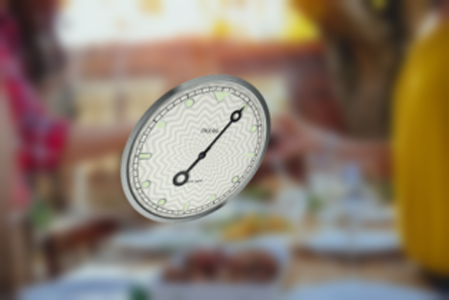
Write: 7:05
